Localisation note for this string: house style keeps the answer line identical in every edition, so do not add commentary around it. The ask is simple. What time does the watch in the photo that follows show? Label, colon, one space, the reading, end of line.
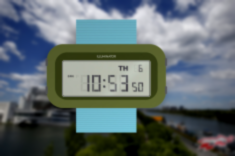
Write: 10:53
